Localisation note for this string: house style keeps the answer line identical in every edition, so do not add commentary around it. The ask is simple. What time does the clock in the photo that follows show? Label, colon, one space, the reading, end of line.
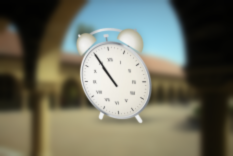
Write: 10:55
